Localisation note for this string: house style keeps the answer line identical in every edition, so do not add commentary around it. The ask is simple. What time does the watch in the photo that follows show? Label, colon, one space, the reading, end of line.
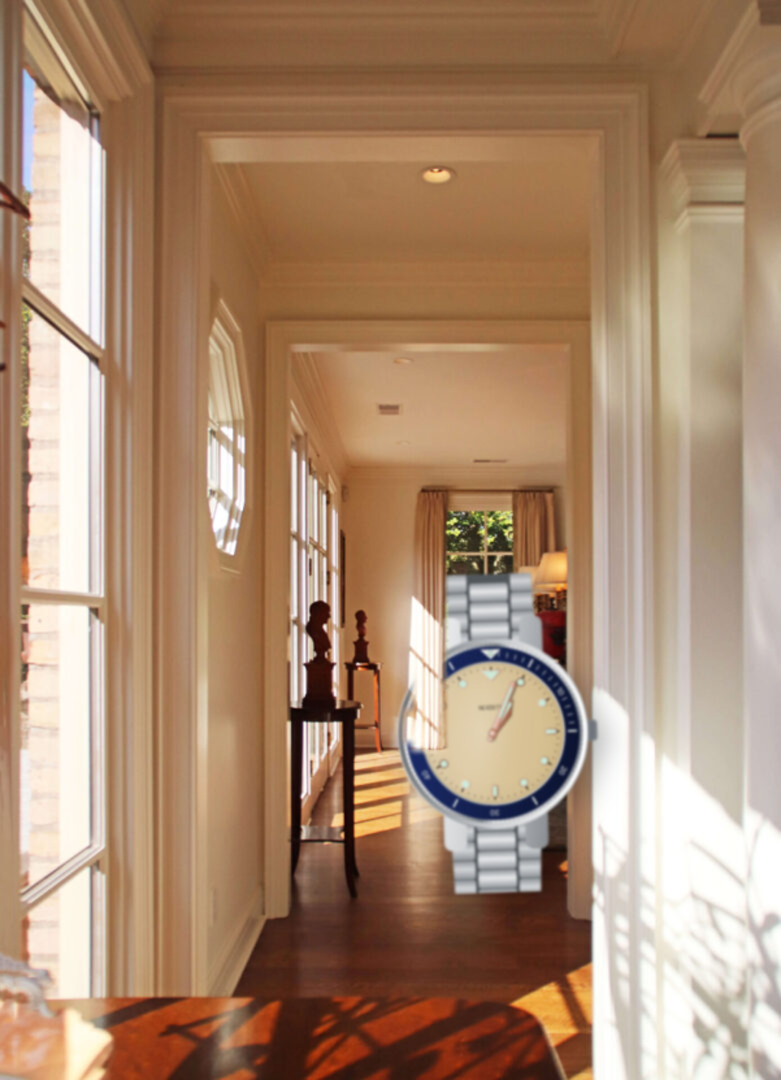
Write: 1:04
